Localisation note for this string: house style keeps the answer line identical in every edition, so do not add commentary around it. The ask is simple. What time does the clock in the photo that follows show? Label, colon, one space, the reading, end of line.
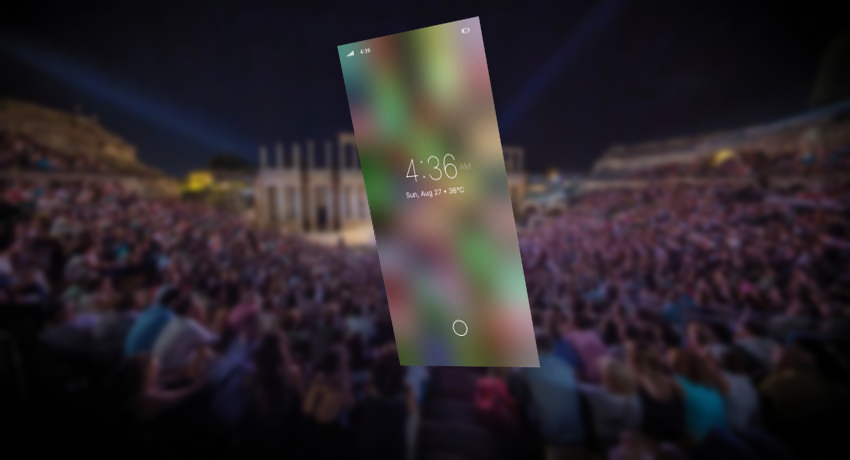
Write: 4:36
